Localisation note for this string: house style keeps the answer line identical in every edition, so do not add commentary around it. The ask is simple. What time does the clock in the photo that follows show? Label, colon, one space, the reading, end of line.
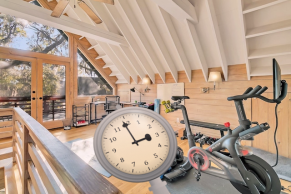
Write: 2:59
